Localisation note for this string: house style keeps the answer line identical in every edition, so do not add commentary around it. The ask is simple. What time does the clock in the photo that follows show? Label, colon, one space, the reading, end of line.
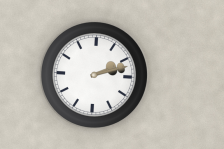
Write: 2:12
